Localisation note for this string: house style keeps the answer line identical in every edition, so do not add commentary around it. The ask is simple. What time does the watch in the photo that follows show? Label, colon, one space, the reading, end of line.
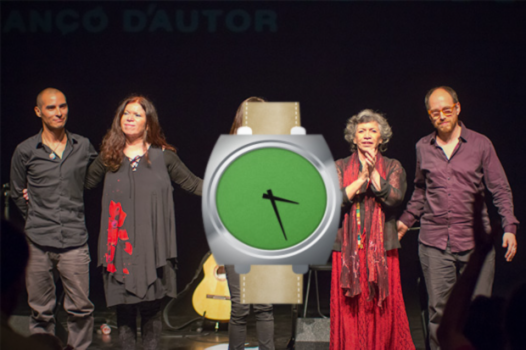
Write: 3:27
